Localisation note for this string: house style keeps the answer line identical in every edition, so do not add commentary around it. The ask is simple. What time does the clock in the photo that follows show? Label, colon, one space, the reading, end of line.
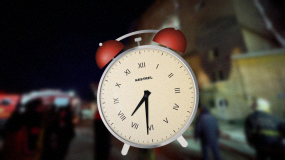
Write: 7:31
